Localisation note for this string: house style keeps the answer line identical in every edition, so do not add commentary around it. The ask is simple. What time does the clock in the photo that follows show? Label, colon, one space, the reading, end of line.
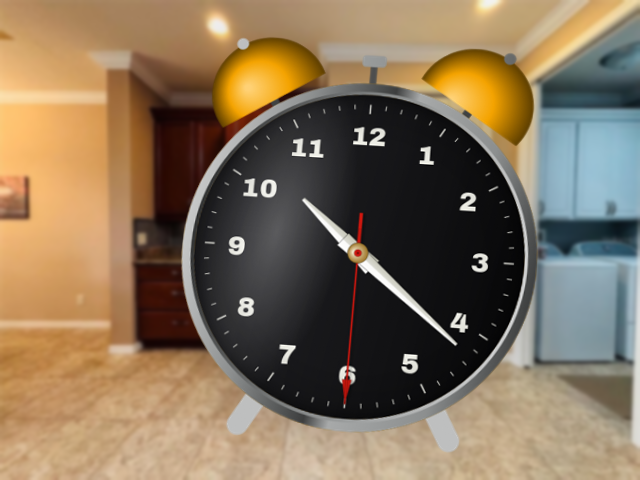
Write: 10:21:30
